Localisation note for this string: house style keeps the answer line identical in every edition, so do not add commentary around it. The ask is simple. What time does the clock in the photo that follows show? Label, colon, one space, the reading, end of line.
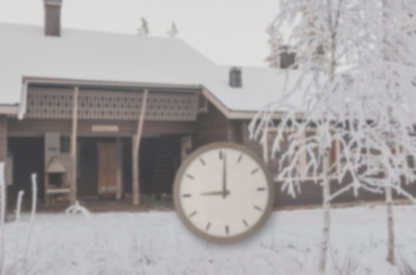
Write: 9:01
